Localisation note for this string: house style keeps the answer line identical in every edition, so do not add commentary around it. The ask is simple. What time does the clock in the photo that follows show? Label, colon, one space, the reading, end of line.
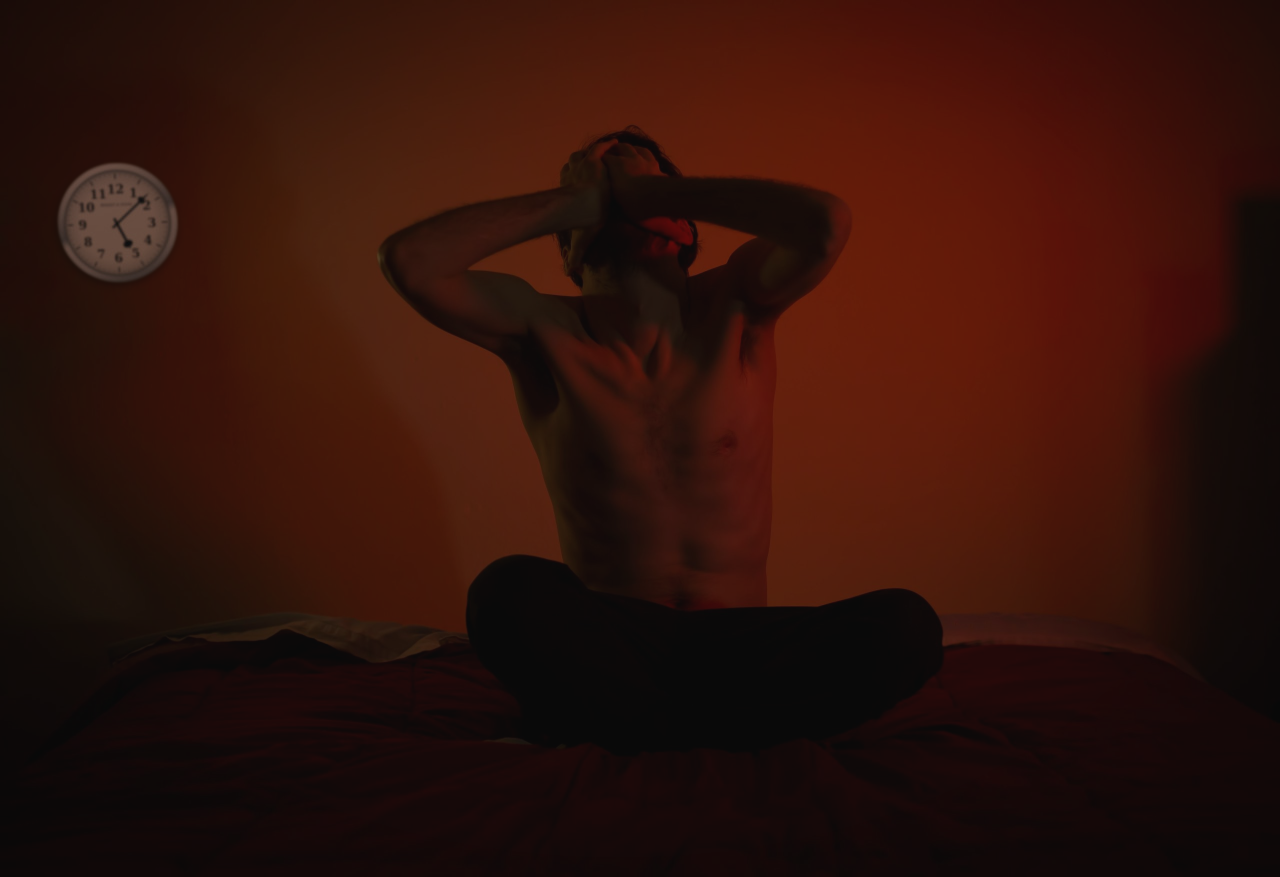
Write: 5:08
